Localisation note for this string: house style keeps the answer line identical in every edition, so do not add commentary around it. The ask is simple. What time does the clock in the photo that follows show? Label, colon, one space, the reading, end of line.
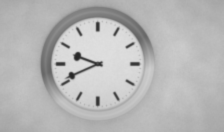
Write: 9:41
